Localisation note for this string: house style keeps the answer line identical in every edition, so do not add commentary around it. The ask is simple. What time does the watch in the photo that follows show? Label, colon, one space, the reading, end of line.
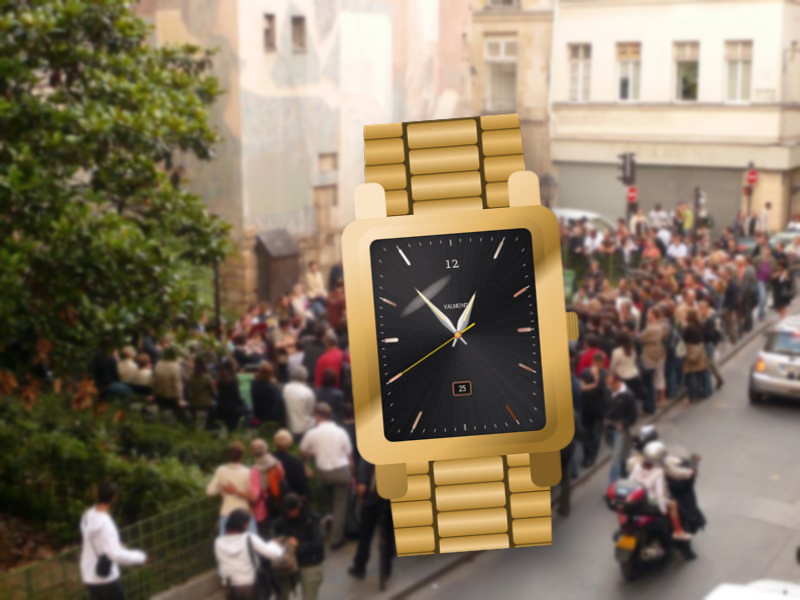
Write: 12:53:40
